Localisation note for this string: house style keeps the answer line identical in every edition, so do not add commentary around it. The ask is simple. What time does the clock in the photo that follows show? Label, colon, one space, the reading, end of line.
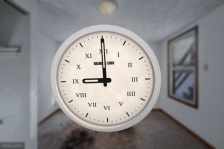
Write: 9:00
